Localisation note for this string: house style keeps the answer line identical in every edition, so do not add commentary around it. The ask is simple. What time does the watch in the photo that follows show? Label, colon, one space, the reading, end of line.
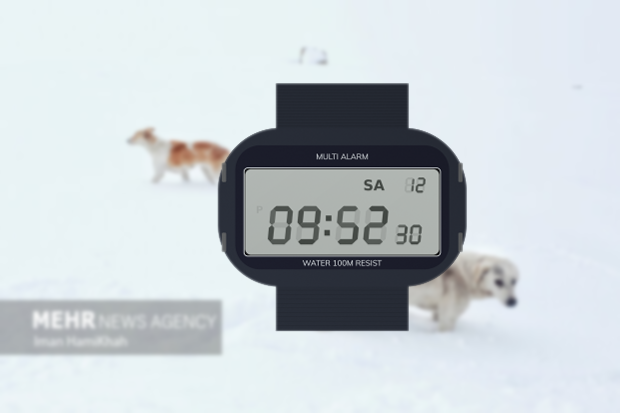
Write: 9:52:30
